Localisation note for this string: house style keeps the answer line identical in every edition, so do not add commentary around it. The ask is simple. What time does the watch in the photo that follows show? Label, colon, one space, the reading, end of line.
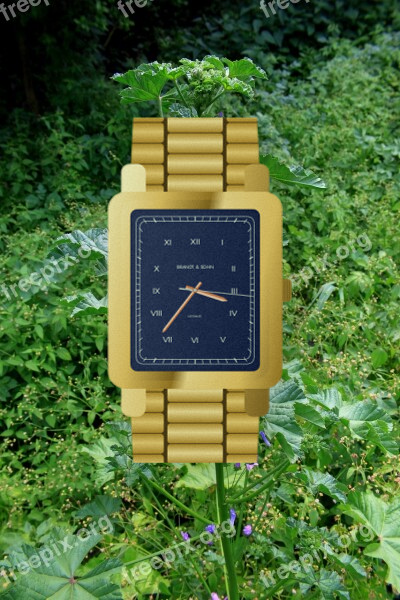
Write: 3:36:16
